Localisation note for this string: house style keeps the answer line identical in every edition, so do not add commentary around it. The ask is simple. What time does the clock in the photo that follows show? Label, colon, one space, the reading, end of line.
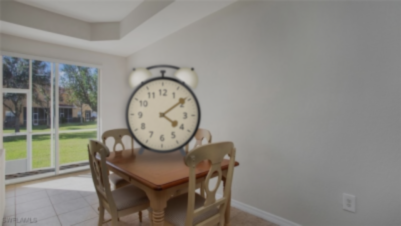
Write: 4:09
